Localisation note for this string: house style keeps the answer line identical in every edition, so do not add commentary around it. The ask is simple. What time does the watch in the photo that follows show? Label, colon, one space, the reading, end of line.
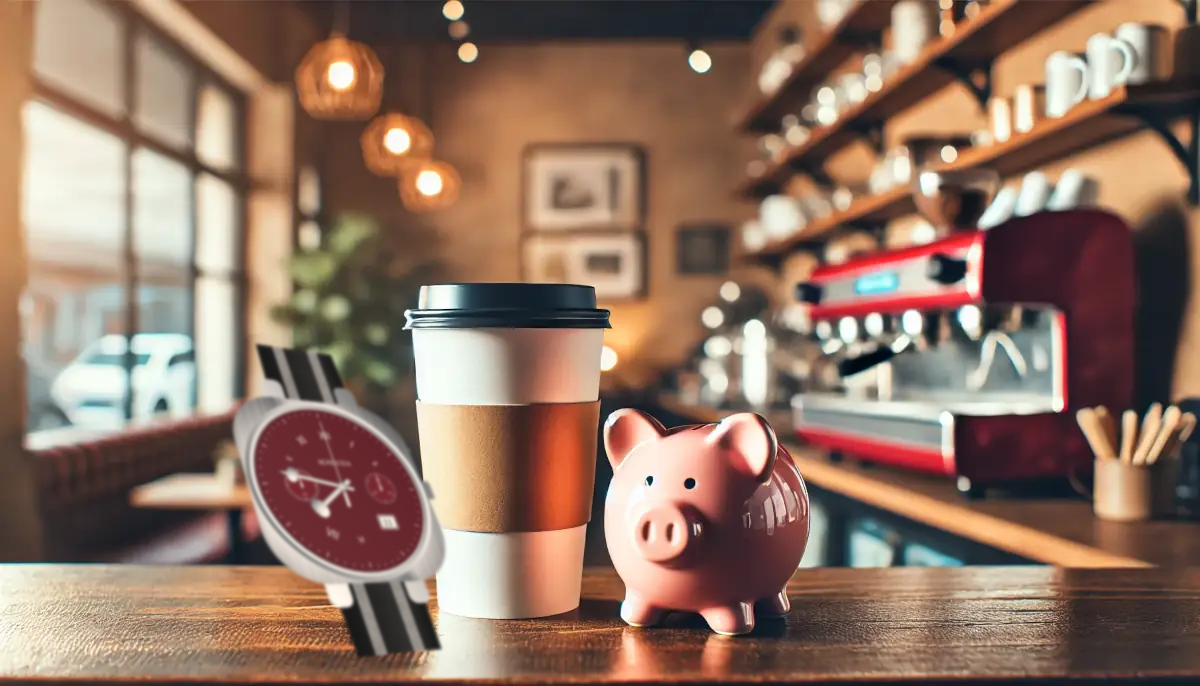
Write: 7:47
